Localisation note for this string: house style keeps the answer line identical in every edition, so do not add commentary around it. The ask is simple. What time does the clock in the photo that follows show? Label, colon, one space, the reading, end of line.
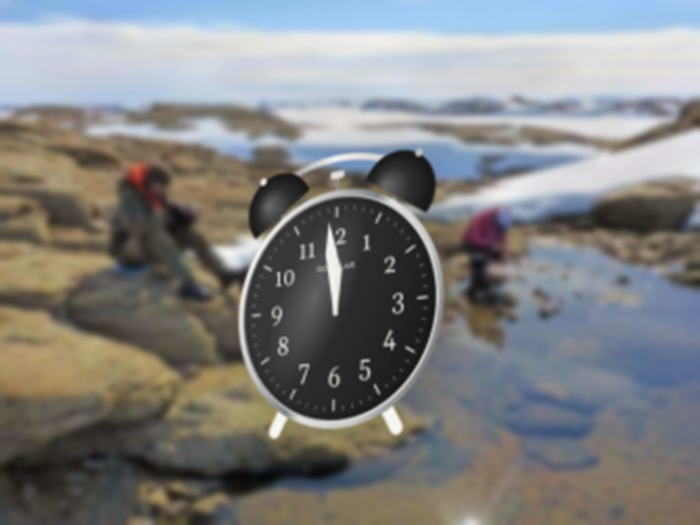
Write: 11:59
